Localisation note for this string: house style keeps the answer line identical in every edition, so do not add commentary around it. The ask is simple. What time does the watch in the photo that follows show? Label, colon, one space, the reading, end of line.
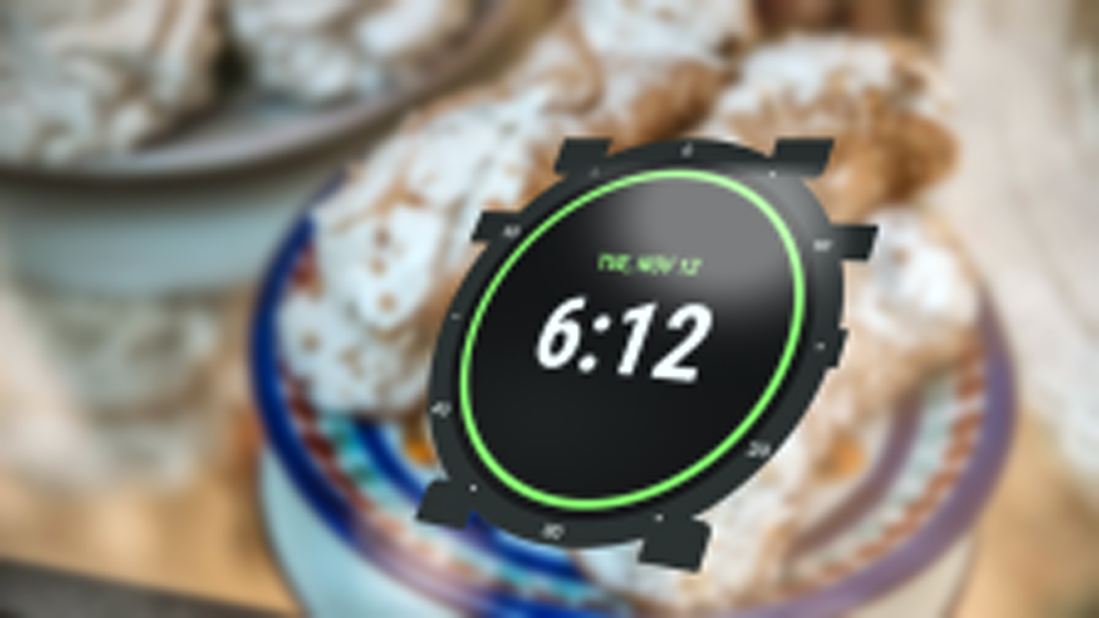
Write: 6:12
